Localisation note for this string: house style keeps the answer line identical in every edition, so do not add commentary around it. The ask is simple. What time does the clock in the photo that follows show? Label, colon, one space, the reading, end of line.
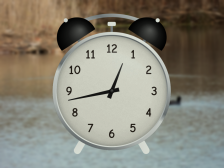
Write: 12:43
